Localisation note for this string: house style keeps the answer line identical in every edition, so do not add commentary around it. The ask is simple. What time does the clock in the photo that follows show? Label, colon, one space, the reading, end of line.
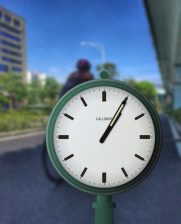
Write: 1:05
